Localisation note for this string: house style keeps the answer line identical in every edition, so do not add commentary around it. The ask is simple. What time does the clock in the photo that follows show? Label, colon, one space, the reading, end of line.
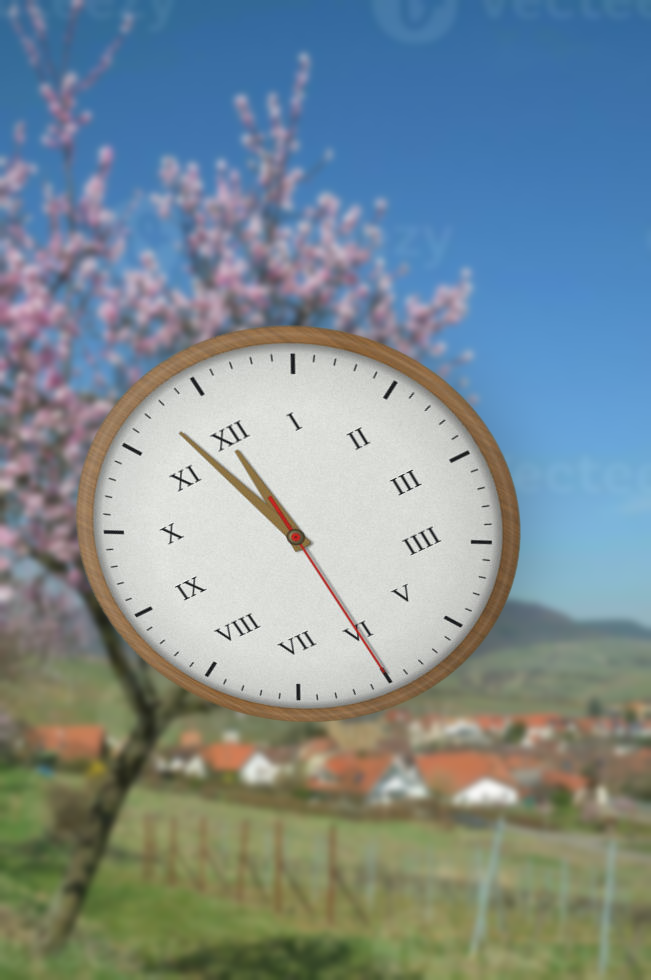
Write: 11:57:30
